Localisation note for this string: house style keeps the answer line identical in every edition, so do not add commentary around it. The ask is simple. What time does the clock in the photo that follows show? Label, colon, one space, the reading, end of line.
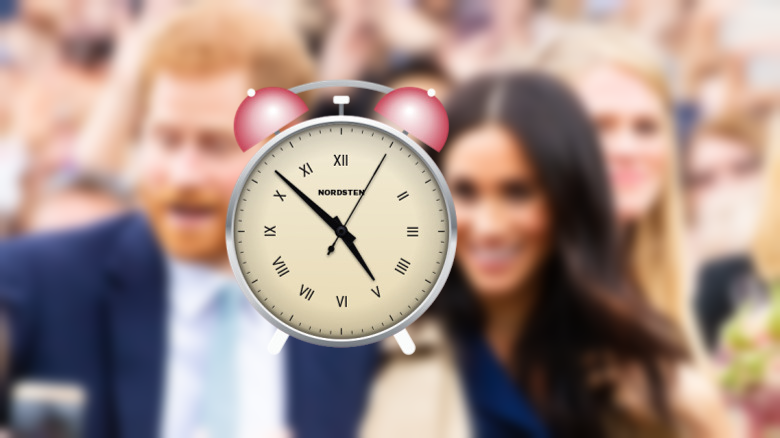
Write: 4:52:05
